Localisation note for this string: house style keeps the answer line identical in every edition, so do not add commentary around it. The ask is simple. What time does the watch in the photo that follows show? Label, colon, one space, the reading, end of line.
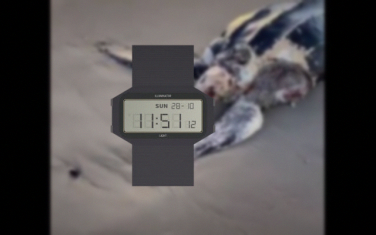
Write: 11:51:12
